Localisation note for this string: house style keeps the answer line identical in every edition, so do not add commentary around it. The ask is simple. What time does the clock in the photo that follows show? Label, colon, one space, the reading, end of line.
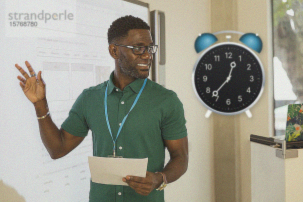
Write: 12:37
